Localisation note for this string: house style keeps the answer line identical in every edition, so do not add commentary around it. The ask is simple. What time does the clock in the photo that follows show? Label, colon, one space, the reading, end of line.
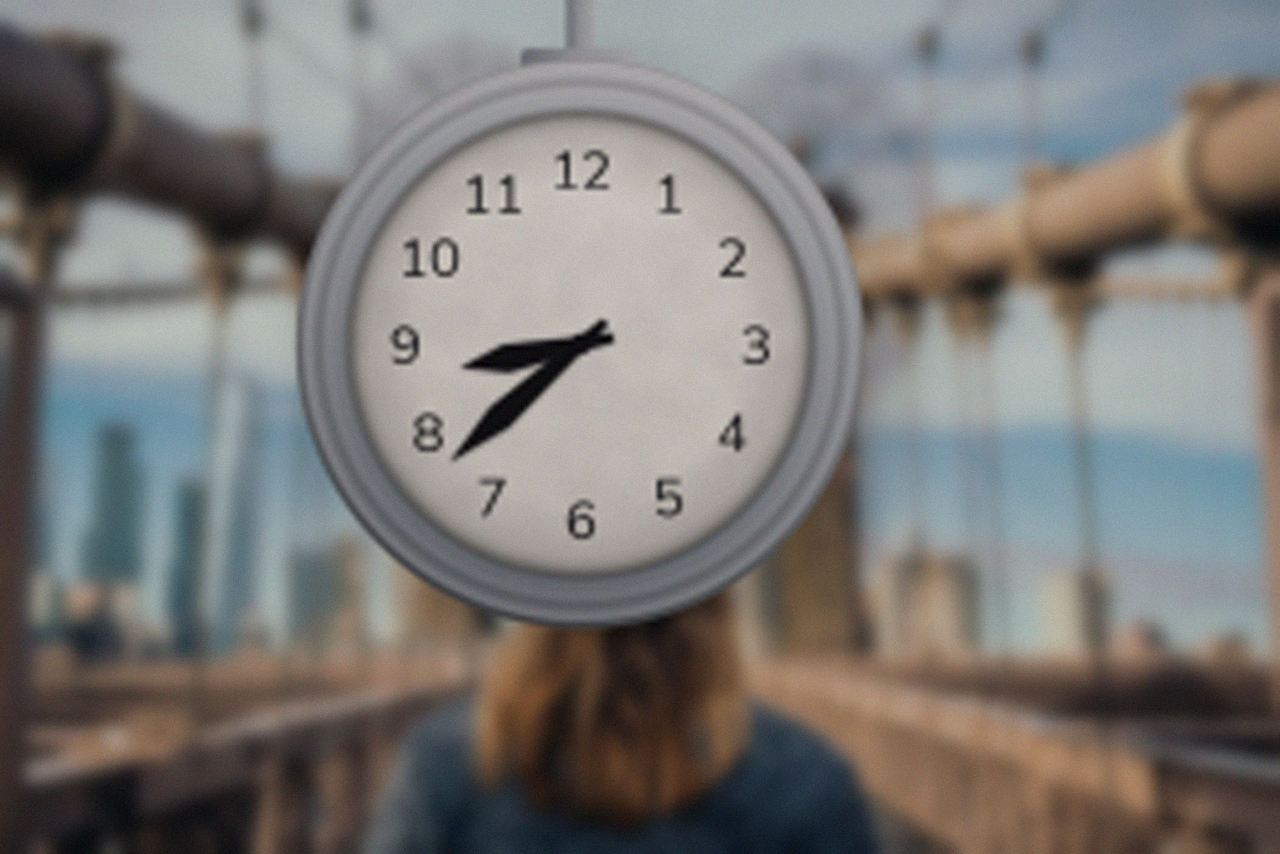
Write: 8:38
